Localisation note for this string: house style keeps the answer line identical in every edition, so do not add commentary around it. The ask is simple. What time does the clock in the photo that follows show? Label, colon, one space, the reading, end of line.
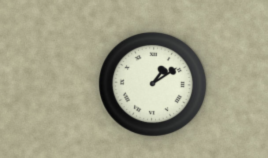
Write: 1:09
